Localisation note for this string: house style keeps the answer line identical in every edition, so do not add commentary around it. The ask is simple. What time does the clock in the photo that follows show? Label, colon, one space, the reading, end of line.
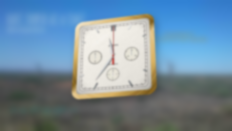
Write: 11:36
